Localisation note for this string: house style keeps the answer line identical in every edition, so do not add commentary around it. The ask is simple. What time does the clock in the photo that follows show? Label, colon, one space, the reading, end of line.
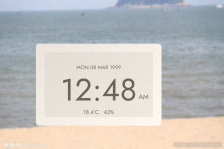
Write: 12:48
